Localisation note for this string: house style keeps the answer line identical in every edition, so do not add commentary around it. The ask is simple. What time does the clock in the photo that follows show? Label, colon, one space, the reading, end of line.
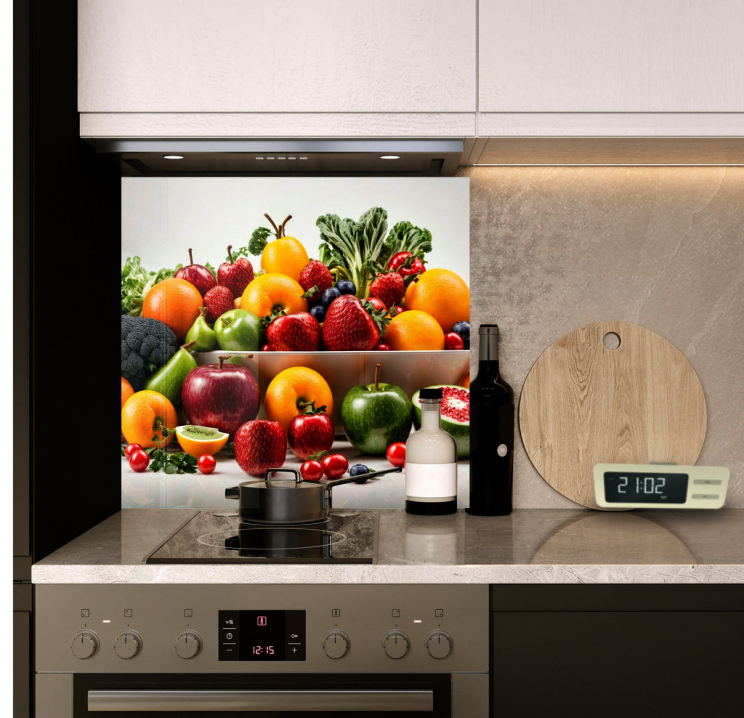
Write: 21:02
